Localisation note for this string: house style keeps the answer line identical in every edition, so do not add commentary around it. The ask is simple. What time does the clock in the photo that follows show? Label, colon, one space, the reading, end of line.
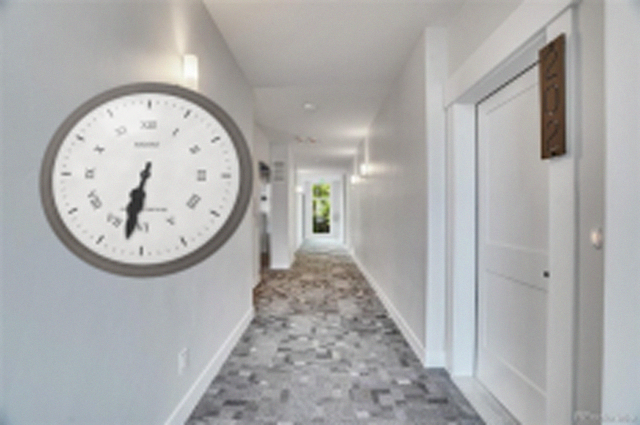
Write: 6:32
